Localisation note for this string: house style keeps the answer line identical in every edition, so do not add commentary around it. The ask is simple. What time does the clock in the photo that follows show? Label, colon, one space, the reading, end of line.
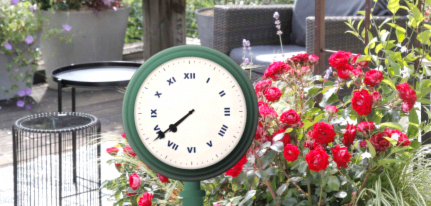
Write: 7:39
